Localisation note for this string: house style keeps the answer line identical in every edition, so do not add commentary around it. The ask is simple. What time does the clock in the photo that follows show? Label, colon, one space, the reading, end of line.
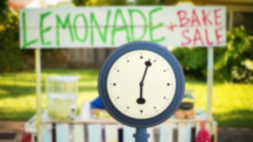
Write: 6:03
